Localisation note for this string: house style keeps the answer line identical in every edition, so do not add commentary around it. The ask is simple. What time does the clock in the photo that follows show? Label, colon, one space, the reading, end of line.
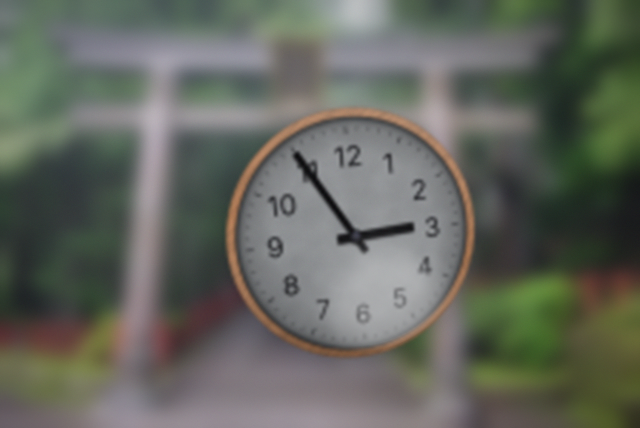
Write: 2:55
